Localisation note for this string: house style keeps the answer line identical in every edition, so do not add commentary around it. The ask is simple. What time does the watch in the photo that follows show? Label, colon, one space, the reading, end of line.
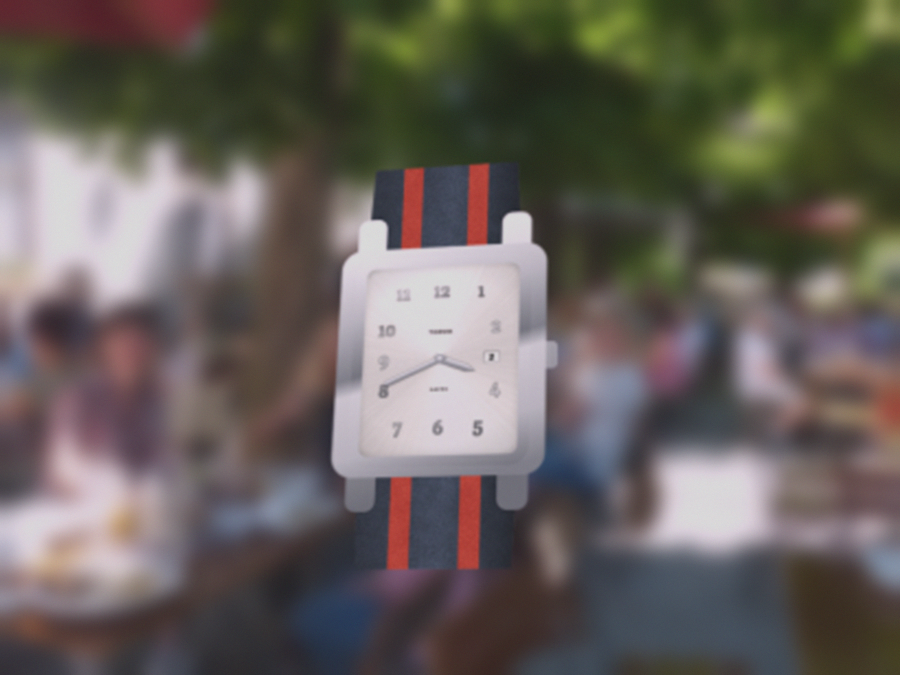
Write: 3:41
